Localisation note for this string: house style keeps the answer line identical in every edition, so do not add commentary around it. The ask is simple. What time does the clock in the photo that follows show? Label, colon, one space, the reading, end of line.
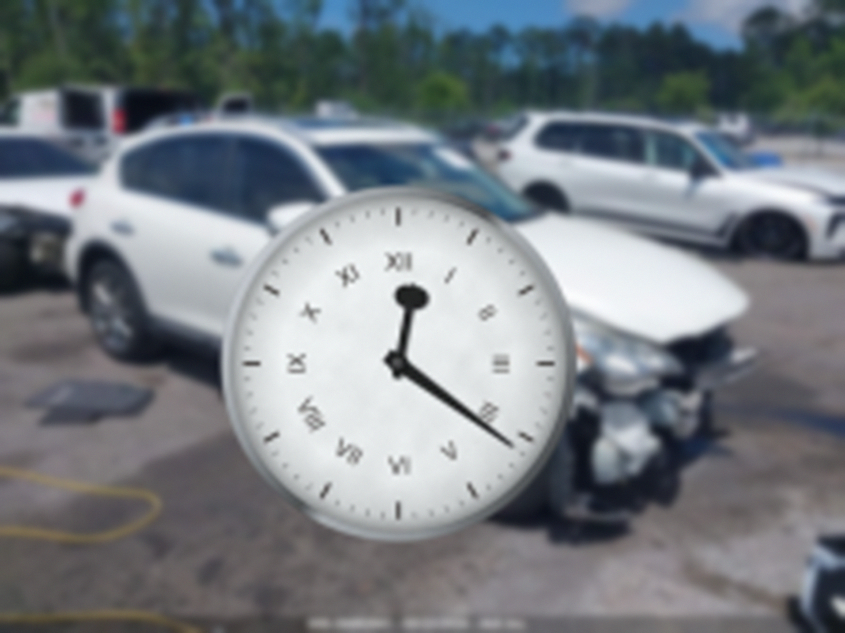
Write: 12:21
